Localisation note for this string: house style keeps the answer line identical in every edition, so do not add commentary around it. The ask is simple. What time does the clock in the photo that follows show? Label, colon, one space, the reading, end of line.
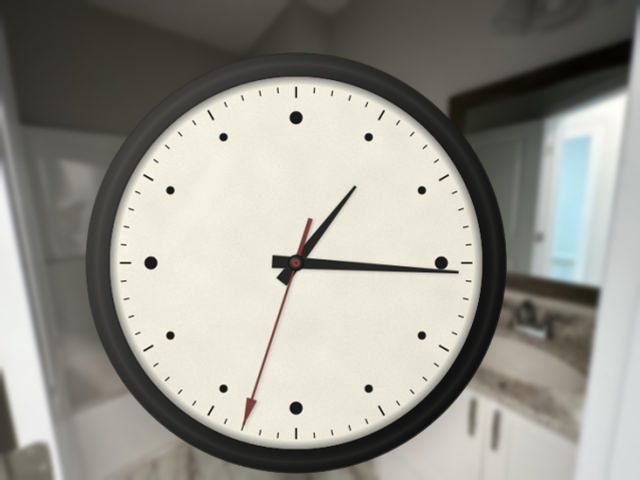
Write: 1:15:33
